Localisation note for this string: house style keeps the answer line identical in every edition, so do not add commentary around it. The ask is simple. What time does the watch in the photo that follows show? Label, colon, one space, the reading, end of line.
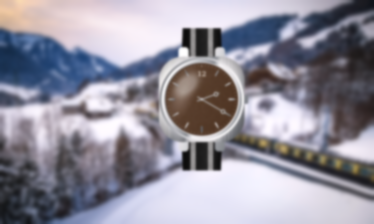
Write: 2:20
